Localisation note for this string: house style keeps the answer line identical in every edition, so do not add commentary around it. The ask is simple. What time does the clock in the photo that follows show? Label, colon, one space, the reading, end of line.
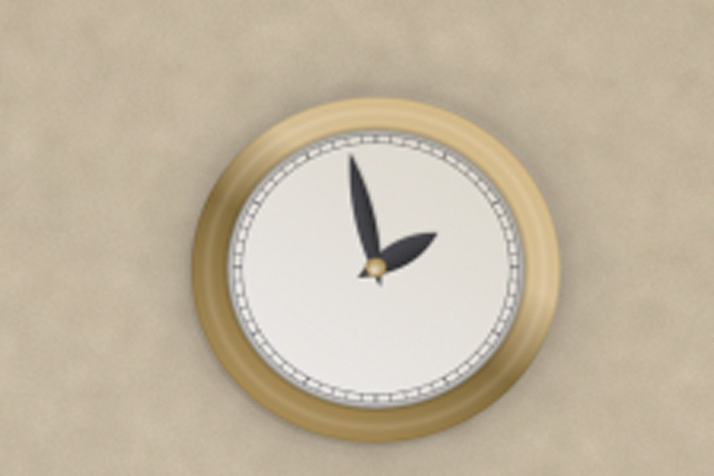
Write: 1:58
